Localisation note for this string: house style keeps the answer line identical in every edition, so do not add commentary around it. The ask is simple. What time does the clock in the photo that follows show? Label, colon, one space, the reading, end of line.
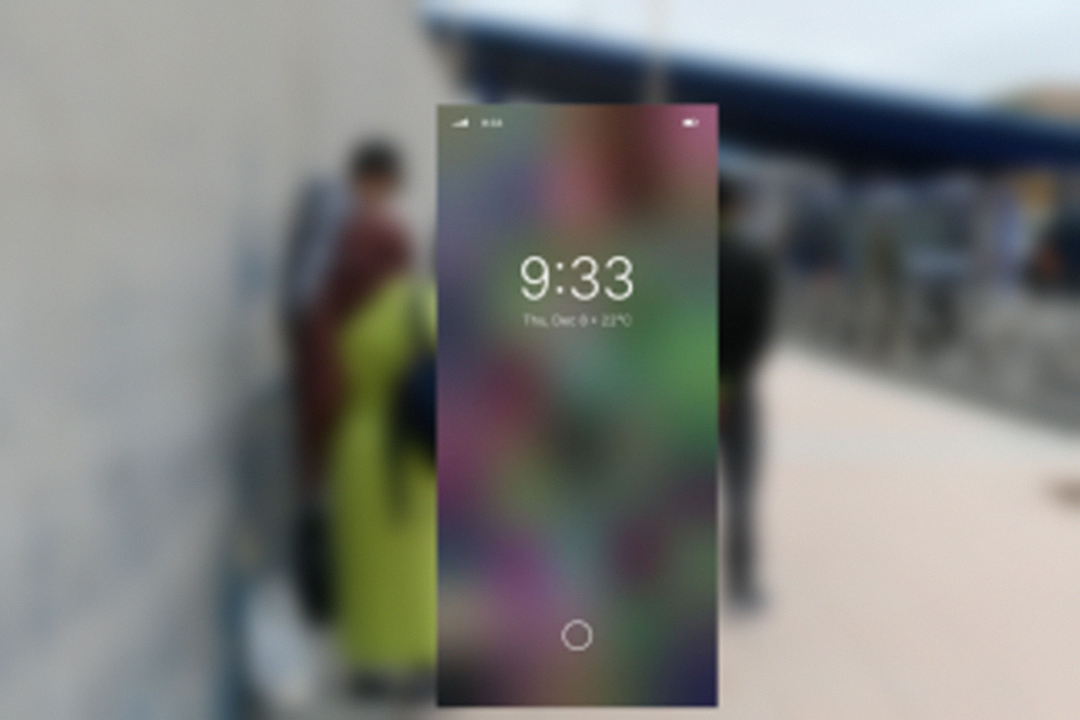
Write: 9:33
